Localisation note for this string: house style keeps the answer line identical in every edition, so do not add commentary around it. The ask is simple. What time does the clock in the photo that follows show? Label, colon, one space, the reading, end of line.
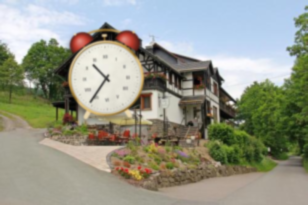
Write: 10:36
